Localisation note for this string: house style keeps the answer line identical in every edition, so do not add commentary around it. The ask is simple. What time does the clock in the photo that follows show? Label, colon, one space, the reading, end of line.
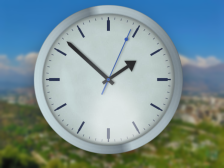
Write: 1:52:04
